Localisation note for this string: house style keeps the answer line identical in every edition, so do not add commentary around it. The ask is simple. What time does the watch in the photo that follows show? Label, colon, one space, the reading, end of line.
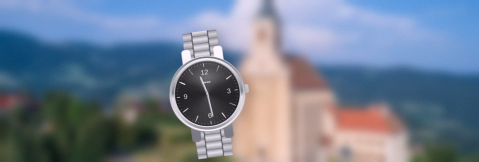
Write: 11:29
